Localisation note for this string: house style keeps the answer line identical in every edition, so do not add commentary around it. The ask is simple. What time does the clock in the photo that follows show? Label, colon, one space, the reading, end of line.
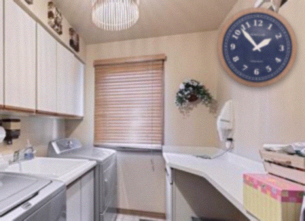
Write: 1:53
